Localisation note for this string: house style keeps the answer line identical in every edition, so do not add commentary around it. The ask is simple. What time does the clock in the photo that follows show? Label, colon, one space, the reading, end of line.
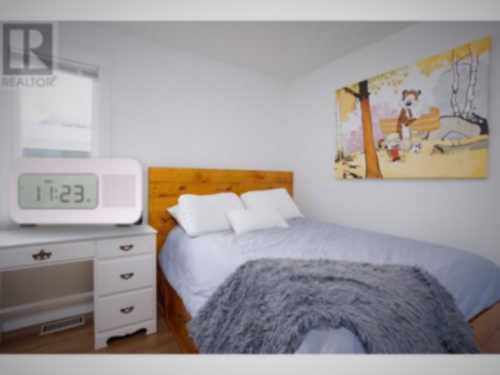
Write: 11:23
